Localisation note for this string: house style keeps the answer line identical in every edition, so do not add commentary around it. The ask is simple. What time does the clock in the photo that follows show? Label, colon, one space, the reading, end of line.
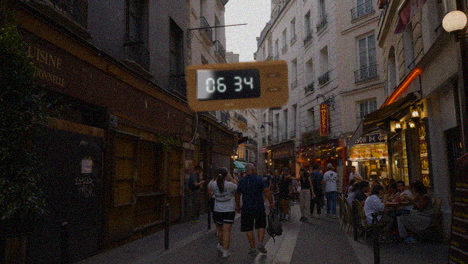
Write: 6:34
